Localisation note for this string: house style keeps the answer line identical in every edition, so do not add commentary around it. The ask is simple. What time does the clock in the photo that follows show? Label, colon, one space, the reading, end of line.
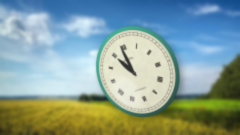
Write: 10:59
